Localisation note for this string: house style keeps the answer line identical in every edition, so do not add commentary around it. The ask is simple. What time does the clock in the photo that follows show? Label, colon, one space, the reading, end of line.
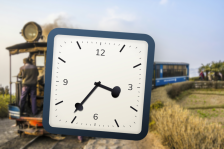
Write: 3:36
